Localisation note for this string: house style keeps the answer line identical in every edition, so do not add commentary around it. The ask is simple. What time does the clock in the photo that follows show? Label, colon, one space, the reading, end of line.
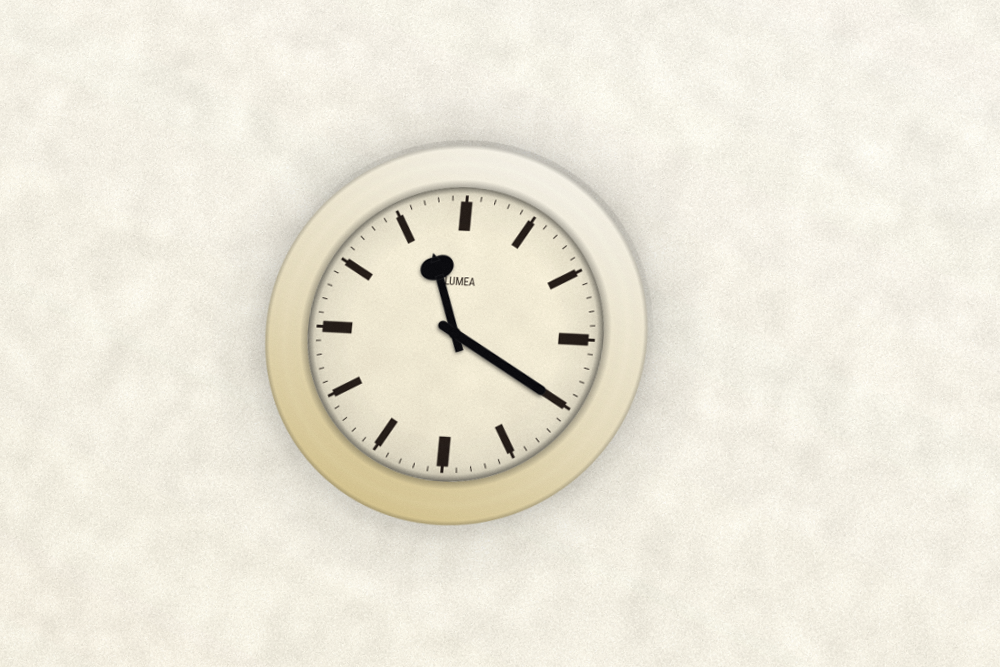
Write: 11:20
